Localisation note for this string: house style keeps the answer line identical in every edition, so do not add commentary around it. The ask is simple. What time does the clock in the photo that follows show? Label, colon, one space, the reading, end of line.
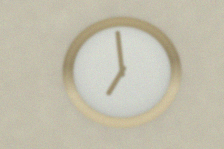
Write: 6:59
